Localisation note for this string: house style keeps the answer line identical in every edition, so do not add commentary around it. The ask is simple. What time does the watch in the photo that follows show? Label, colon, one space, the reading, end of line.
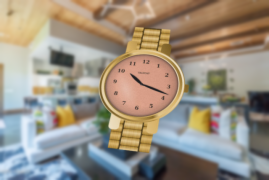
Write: 10:18
